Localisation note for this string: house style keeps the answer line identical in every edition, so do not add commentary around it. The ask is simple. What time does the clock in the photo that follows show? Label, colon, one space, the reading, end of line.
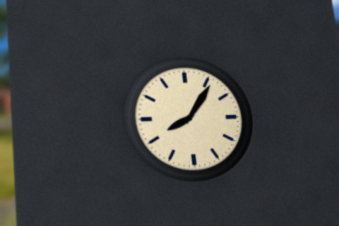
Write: 8:06
